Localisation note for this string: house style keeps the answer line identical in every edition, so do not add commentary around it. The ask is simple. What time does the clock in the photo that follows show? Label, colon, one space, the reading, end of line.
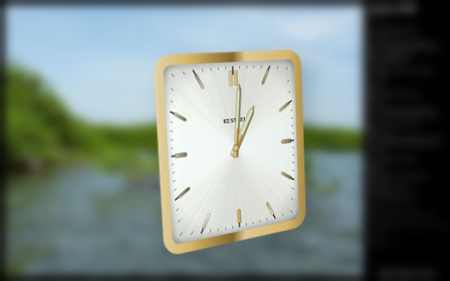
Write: 1:01
